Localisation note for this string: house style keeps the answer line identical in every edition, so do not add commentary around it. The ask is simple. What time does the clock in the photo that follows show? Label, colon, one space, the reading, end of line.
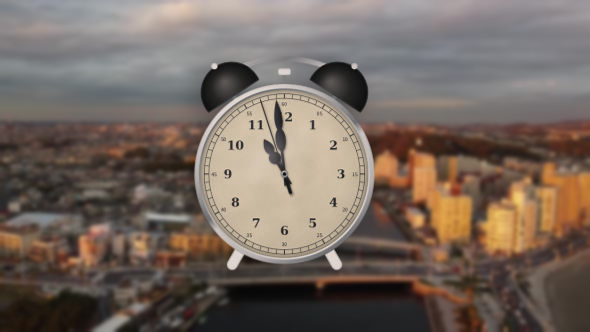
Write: 10:58:57
